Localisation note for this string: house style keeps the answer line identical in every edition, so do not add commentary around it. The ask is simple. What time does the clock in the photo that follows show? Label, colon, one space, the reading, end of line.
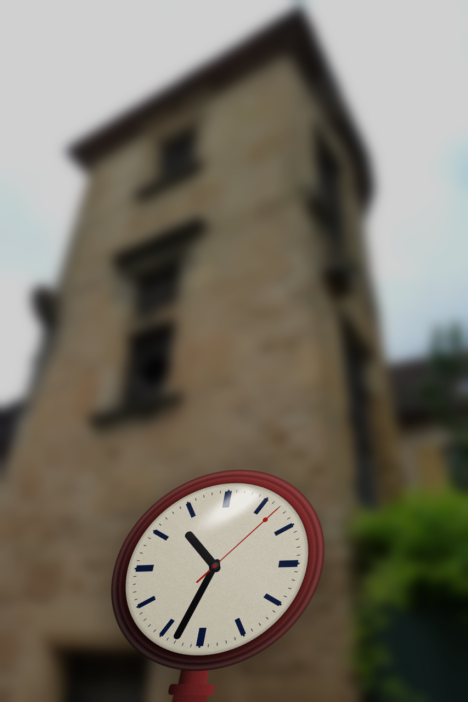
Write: 10:33:07
